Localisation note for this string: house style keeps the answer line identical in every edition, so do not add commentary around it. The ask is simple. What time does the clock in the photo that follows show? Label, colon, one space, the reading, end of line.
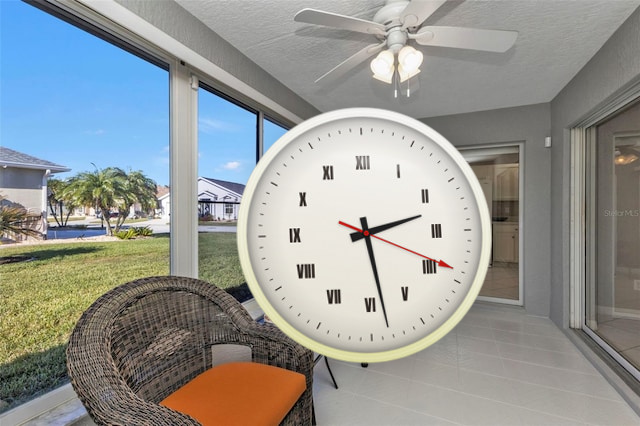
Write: 2:28:19
